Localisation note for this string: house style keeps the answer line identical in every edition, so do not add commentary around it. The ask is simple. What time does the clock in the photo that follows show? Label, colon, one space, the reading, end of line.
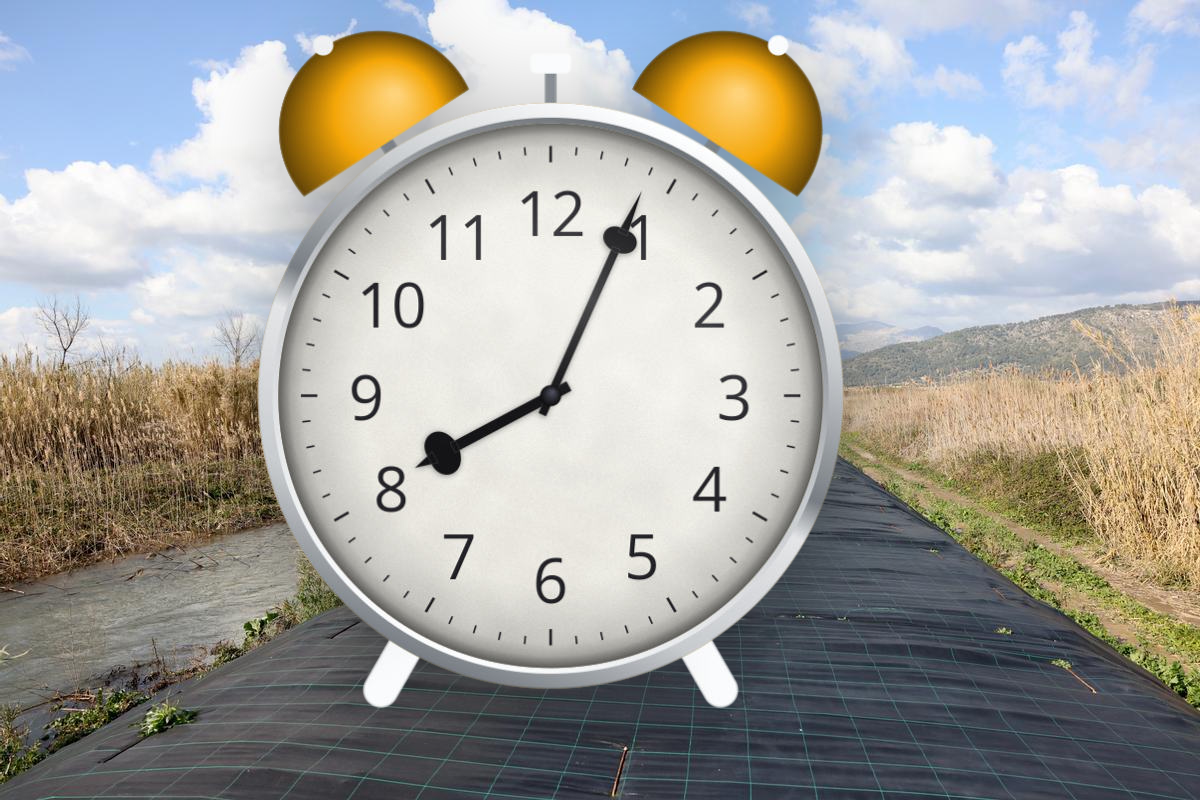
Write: 8:04
